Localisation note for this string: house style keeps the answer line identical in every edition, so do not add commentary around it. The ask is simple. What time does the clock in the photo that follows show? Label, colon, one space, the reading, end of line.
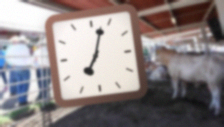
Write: 7:03
